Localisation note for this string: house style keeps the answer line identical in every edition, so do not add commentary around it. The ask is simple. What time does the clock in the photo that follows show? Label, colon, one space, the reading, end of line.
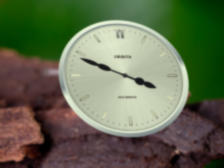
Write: 3:49
